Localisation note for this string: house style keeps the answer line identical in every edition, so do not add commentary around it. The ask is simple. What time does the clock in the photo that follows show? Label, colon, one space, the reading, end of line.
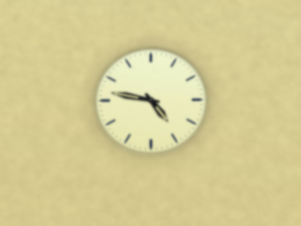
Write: 4:47
